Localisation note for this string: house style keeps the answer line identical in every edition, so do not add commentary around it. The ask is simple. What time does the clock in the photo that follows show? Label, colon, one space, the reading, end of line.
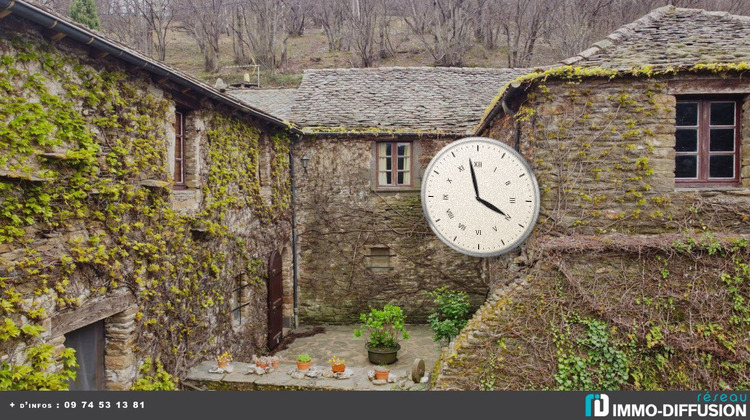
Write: 3:58
